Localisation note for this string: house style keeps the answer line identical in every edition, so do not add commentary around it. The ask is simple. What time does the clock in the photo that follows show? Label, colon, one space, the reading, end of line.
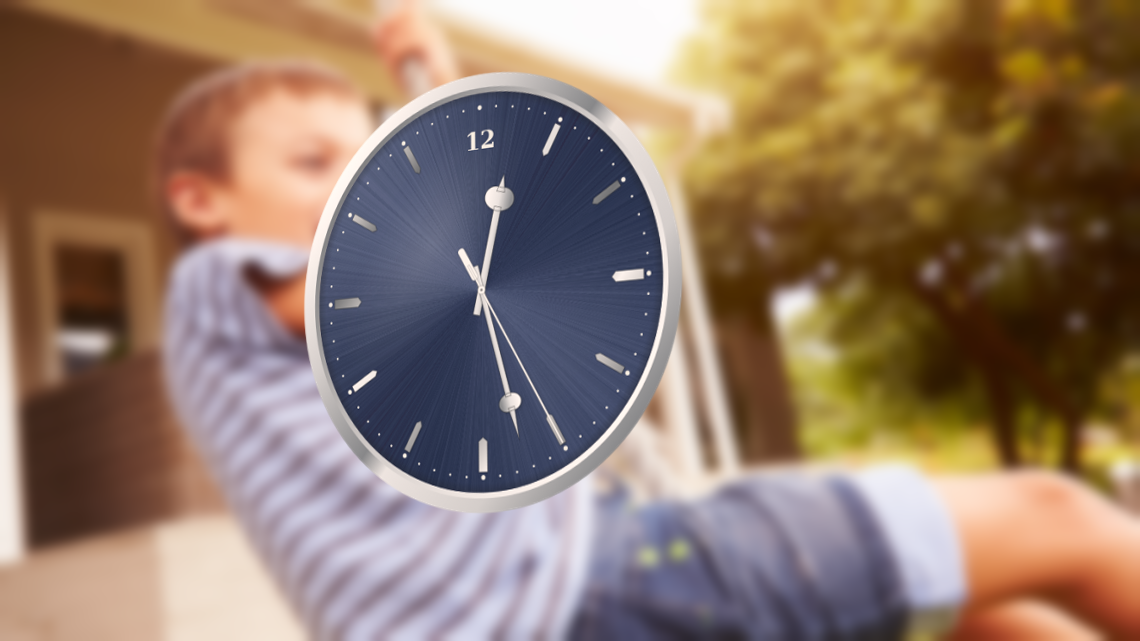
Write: 12:27:25
